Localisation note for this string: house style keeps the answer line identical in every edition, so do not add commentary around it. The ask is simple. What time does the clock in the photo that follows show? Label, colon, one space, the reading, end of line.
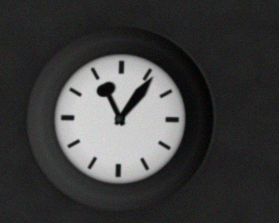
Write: 11:06
